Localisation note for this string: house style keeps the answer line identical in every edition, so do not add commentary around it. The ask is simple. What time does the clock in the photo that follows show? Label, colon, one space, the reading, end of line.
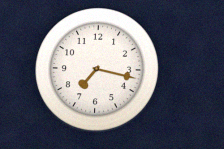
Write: 7:17
